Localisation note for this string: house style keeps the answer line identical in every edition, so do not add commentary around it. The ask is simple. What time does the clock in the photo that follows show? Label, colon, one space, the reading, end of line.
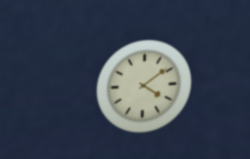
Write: 4:09
